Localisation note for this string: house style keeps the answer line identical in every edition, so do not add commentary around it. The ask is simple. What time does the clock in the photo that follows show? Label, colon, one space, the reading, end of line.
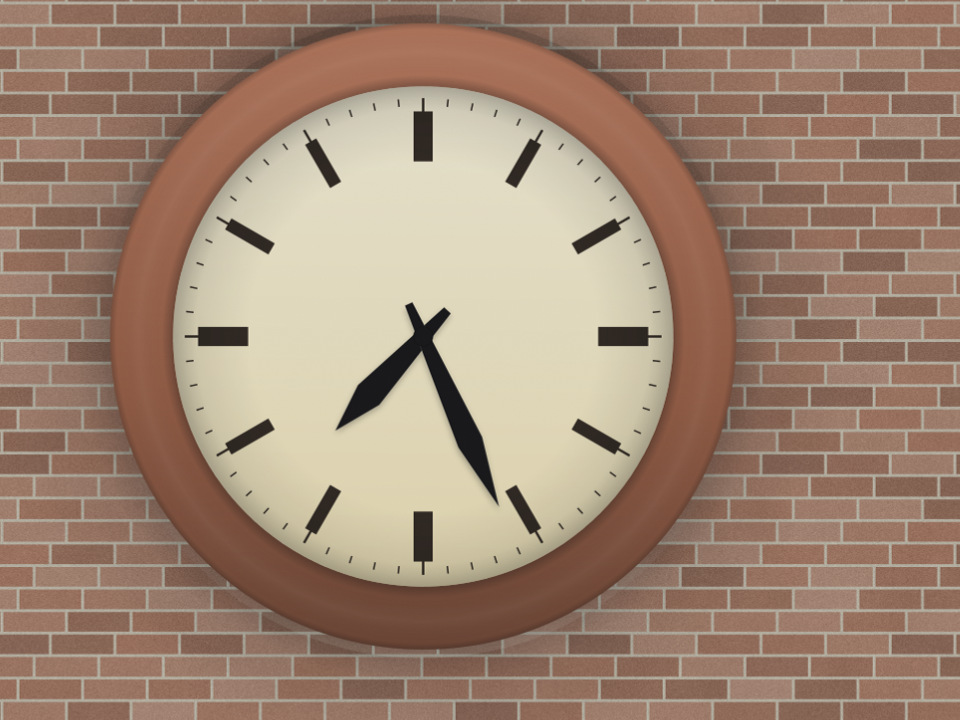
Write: 7:26
